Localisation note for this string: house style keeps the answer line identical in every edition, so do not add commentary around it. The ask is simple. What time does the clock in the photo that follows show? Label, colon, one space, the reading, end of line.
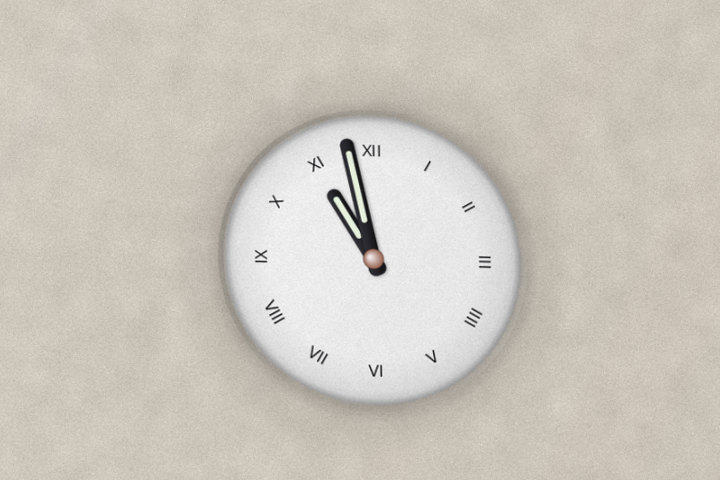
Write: 10:58
